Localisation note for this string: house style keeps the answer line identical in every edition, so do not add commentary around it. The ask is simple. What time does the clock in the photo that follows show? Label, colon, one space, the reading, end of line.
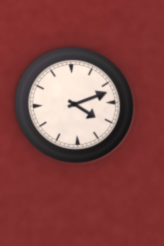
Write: 4:12
